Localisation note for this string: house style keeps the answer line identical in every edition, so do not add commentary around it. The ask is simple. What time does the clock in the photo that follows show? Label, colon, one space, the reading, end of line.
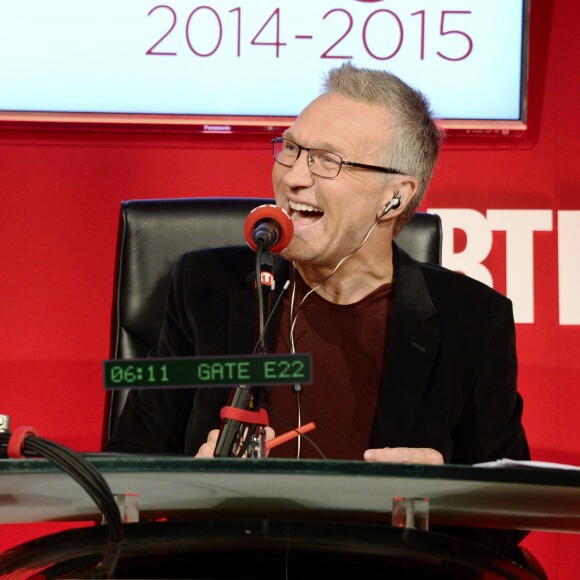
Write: 6:11
